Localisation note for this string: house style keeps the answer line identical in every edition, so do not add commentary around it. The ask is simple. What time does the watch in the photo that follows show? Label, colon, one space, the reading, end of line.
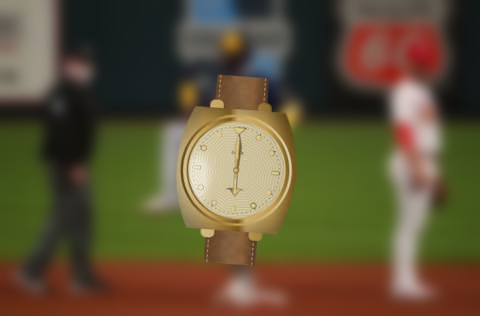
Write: 6:00
